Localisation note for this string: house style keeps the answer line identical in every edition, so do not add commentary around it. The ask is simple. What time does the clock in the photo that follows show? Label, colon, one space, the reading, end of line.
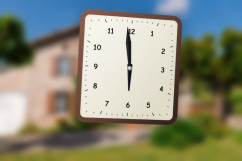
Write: 5:59
